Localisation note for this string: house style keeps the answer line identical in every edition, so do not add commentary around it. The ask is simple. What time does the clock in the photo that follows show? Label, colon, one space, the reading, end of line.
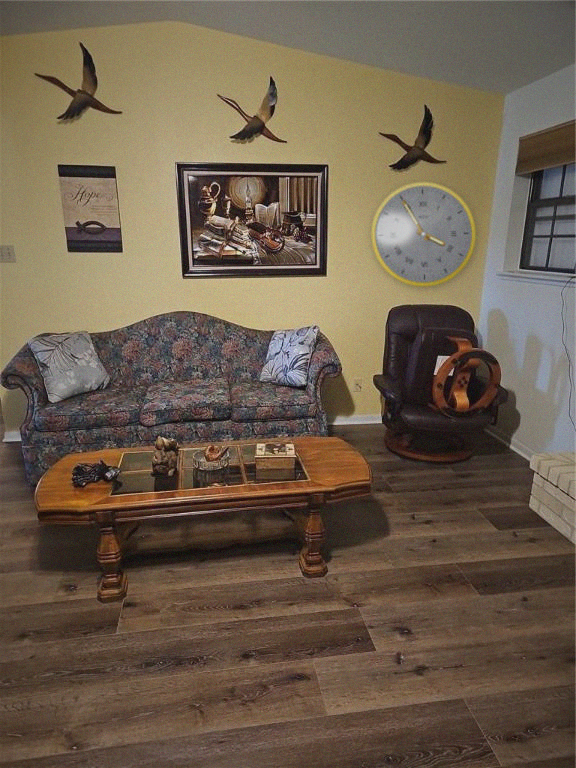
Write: 3:55
